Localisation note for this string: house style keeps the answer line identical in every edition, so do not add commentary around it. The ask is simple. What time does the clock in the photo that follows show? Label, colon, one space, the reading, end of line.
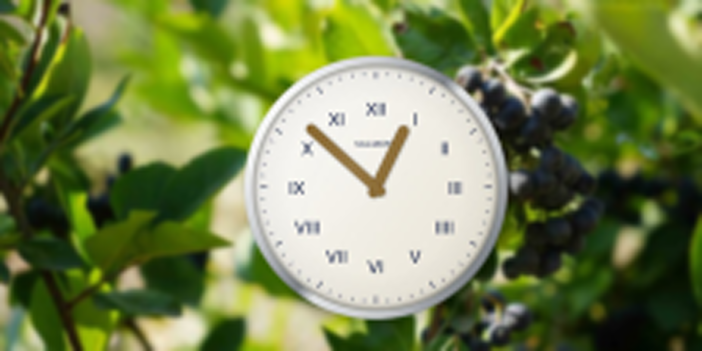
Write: 12:52
